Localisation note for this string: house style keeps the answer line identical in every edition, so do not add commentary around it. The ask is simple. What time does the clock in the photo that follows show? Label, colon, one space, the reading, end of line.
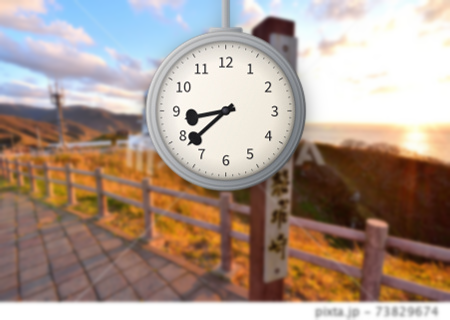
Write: 8:38
